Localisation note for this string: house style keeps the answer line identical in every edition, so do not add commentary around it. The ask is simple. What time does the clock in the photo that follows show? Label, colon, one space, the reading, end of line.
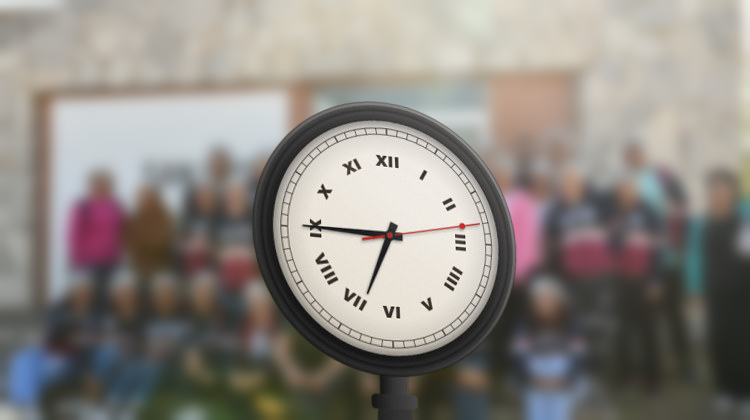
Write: 6:45:13
